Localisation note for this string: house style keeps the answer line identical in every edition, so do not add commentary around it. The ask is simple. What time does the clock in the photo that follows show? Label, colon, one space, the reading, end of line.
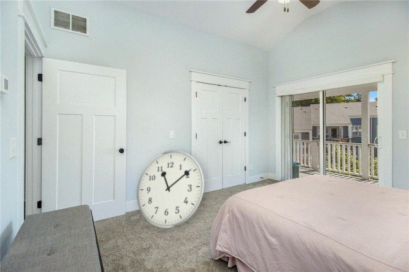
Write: 11:09
